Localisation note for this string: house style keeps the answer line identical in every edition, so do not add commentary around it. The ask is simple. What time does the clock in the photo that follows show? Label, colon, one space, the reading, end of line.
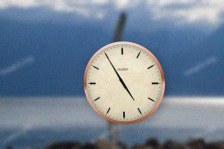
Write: 4:55
